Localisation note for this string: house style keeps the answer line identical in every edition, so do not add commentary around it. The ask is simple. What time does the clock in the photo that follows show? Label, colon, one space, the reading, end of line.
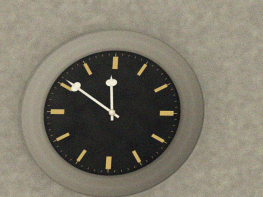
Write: 11:51
